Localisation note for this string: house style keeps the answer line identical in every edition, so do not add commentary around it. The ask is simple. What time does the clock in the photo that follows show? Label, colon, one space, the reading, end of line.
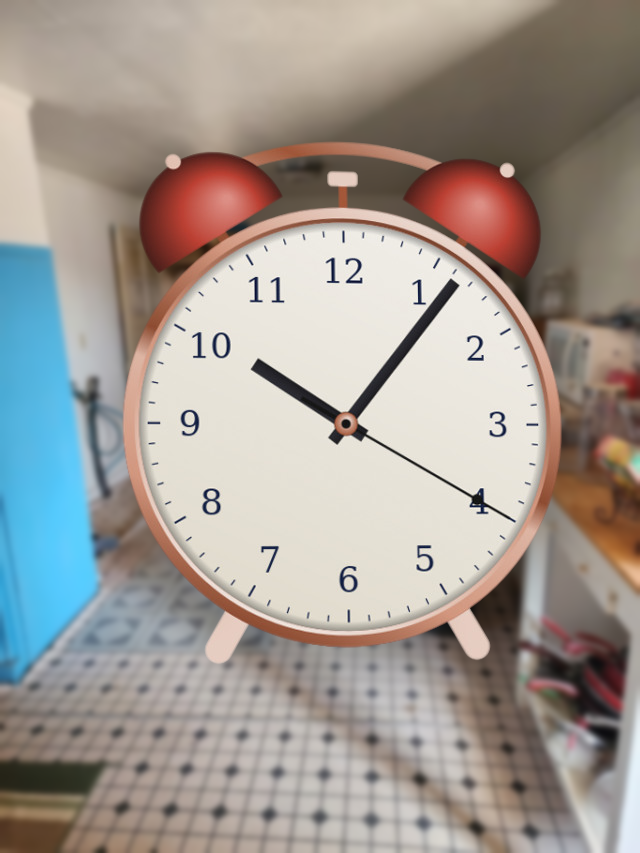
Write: 10:06:20
